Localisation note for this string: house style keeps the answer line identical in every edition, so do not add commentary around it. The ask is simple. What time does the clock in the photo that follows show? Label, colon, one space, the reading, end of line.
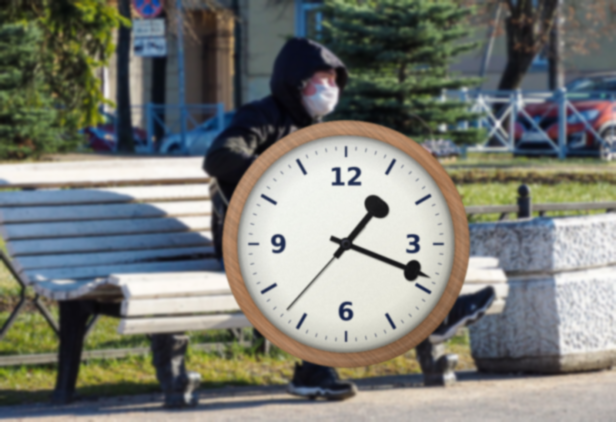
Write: 1:18:37
